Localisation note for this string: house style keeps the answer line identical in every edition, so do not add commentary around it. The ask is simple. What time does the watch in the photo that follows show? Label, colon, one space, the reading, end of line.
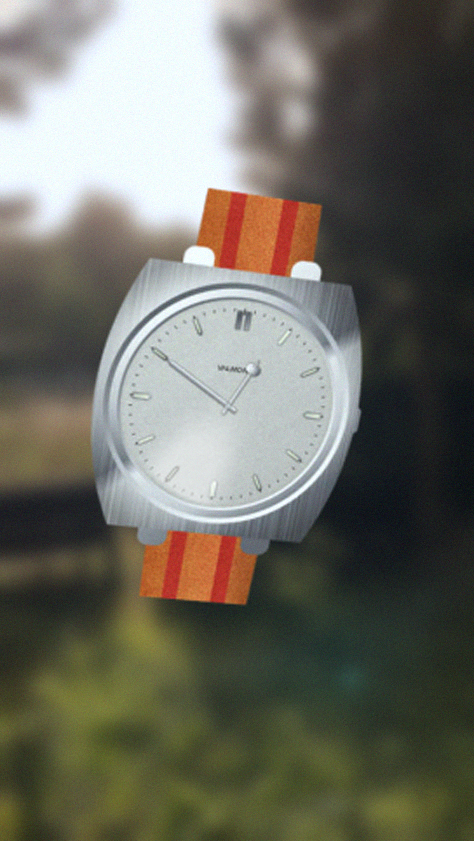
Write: 12:50
